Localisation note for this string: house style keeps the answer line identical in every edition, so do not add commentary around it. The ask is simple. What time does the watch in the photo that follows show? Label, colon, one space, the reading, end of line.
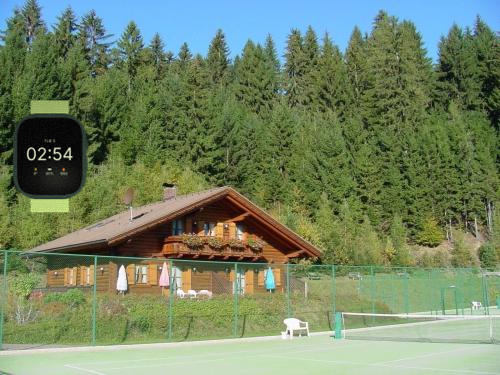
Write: 2:54
